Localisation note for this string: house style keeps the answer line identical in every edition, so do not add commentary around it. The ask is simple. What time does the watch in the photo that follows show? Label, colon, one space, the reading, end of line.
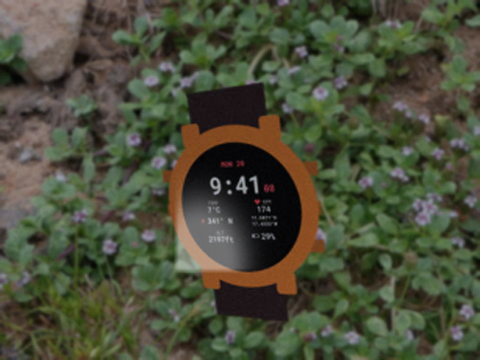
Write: 9:41
